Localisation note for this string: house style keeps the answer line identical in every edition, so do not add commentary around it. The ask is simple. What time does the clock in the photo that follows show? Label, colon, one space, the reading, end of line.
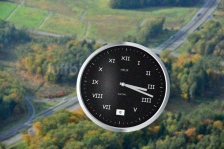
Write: 3:18
